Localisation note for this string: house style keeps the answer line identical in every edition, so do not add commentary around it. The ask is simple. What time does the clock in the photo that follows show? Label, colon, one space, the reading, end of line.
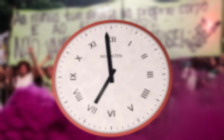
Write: 6:59
